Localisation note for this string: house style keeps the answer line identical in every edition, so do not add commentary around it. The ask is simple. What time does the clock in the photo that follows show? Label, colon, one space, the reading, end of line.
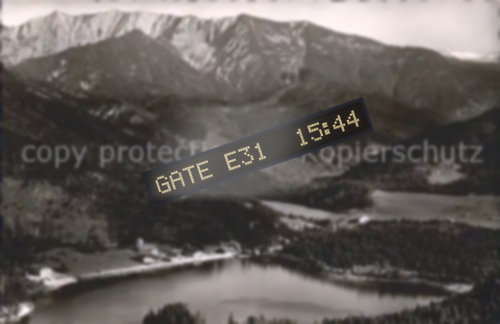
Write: 15:44
